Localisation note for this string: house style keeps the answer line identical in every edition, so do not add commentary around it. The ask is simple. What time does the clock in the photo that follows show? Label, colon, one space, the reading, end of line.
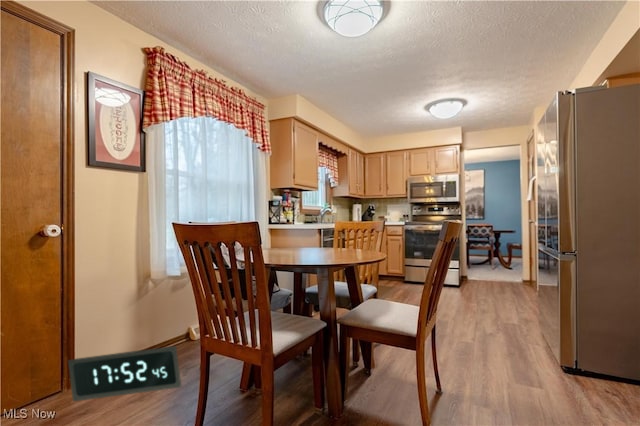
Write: 17:52:45
